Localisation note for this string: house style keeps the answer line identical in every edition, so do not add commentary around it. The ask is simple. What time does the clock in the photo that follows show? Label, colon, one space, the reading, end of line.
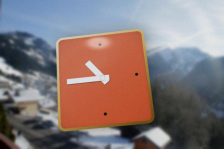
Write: 10:45
